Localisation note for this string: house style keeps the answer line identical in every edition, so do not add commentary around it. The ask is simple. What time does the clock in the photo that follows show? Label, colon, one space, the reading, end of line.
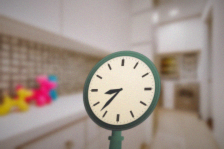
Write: 8:37
